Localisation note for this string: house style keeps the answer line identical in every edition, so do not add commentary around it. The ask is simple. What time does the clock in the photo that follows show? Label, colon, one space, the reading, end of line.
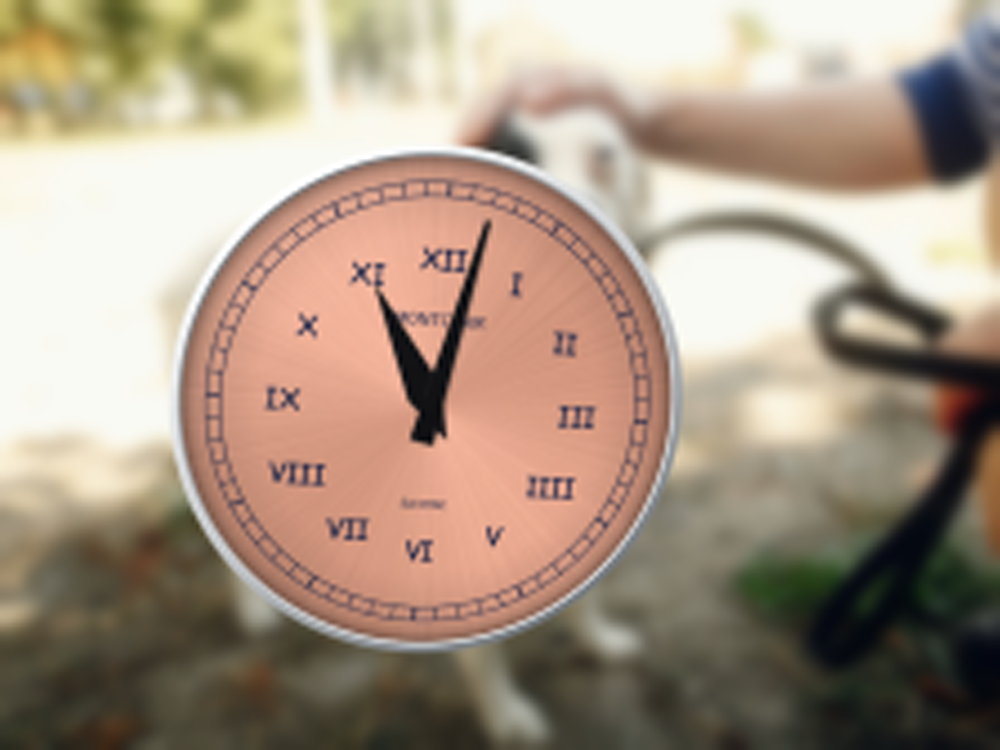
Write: 11:02
